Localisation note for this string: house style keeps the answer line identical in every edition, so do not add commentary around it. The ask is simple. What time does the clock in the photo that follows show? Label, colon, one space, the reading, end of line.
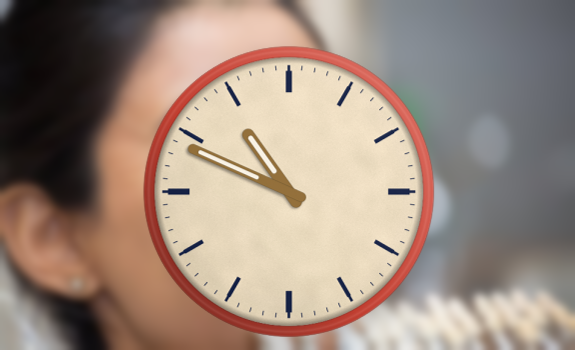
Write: 10:49
